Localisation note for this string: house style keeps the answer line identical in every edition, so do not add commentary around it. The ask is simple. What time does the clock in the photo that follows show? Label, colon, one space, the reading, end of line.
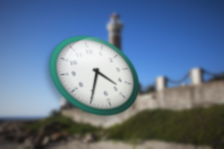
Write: 4:35
